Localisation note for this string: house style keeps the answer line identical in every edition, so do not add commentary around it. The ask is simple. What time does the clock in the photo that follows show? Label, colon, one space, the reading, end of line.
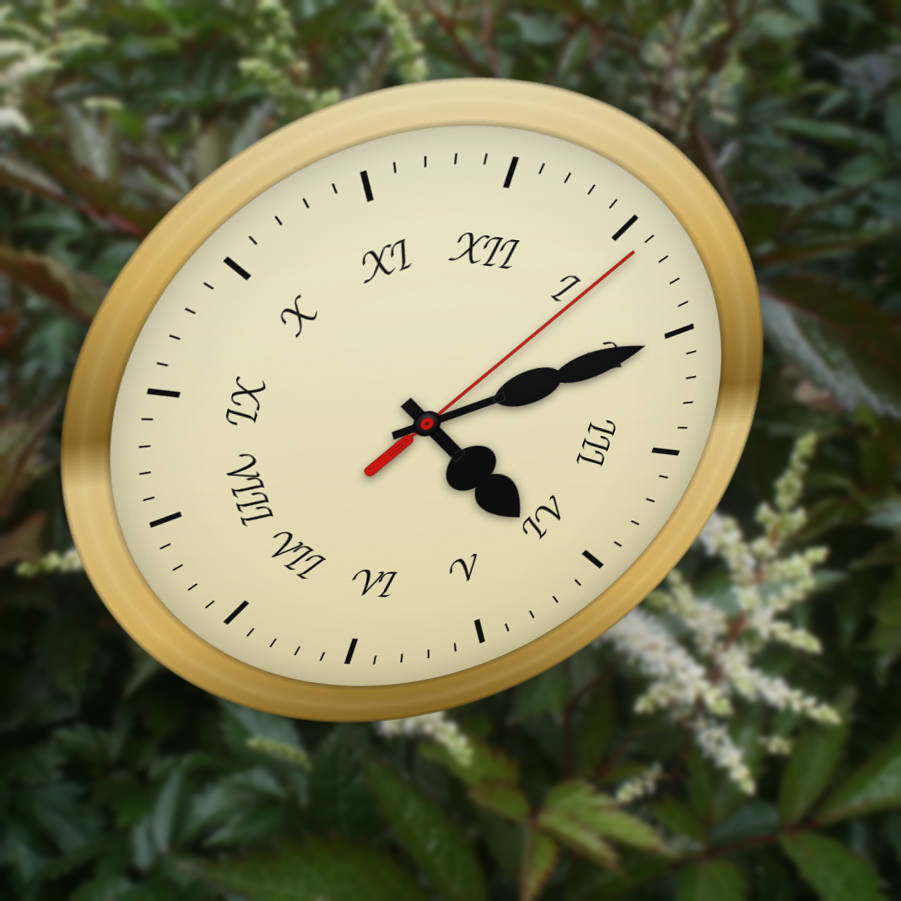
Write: 4:10:06
